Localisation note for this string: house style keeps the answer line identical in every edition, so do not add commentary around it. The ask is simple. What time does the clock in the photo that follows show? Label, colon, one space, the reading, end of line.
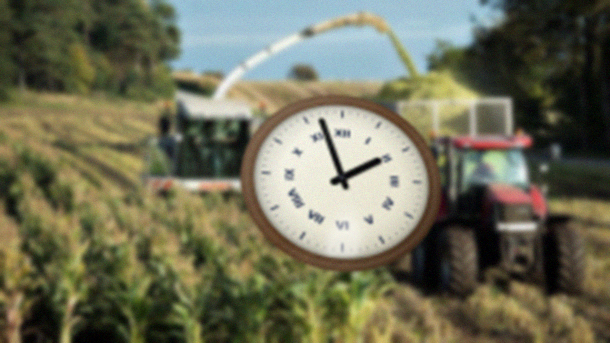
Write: 1:57
